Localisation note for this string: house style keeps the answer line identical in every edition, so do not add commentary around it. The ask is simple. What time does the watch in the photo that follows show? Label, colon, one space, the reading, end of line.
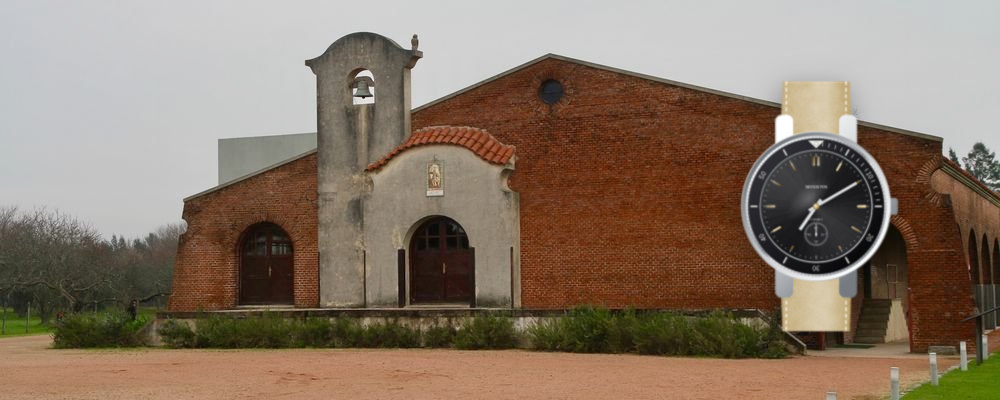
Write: 7:10
